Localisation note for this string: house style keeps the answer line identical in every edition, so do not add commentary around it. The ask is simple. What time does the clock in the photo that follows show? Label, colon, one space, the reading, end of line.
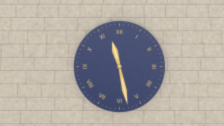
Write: 11:28
